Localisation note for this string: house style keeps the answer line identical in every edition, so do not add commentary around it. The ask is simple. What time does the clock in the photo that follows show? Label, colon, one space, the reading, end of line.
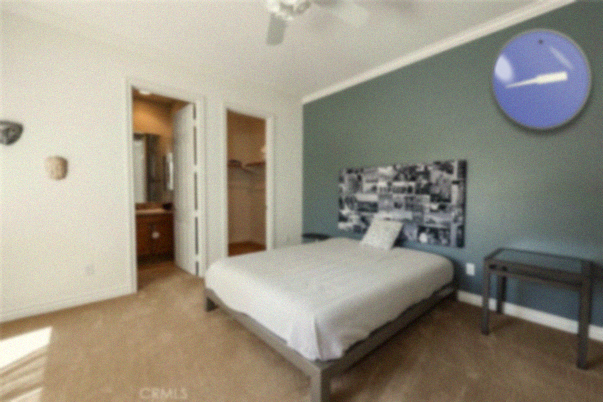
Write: 2:43
